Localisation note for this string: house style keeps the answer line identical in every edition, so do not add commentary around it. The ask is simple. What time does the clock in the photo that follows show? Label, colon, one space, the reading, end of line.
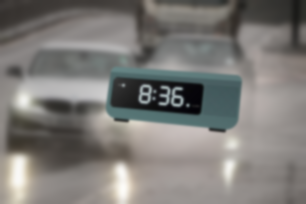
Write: 8:36
